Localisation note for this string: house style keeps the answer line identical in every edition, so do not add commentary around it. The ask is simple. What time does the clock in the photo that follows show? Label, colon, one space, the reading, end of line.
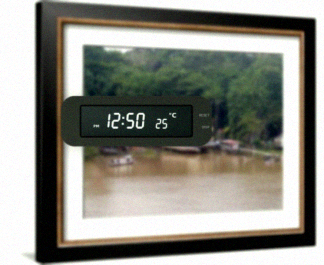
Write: 12:50
